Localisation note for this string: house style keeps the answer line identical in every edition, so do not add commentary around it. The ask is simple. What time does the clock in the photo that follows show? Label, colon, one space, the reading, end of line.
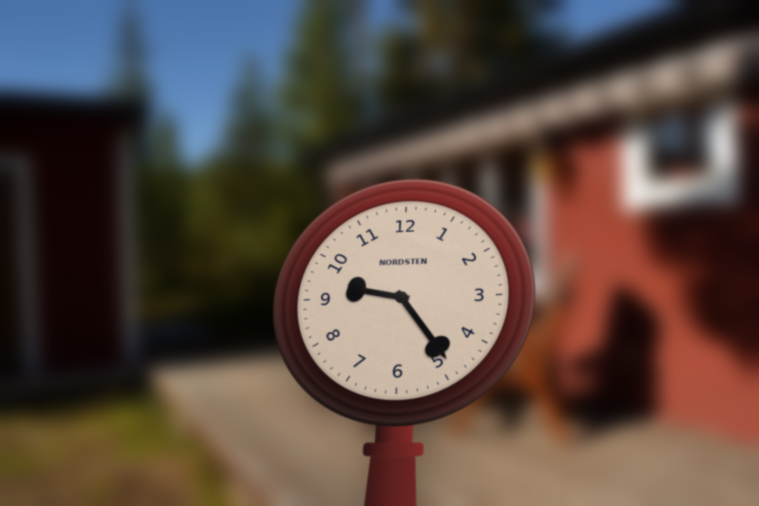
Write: 9:24
